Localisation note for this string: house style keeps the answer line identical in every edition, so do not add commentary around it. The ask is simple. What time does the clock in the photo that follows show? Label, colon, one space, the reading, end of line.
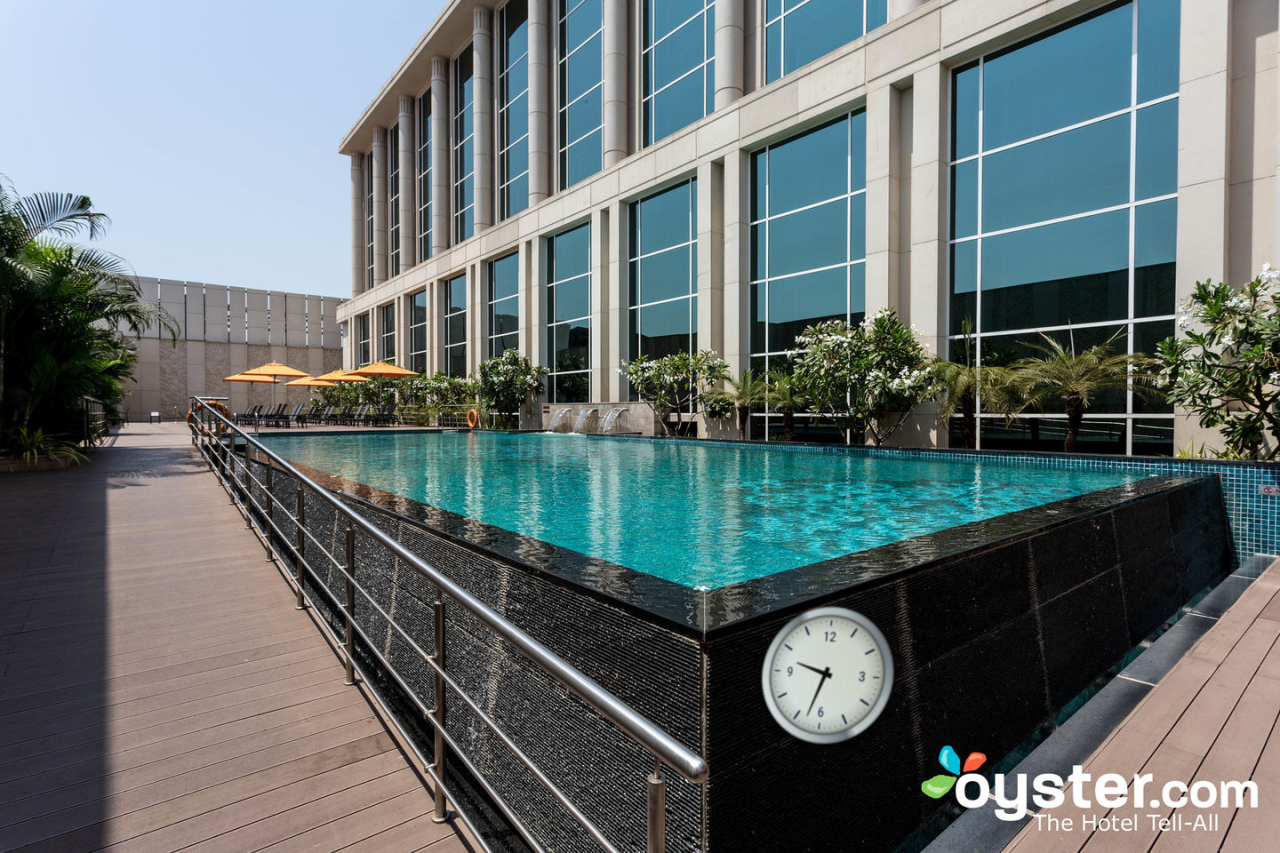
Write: 9:33
